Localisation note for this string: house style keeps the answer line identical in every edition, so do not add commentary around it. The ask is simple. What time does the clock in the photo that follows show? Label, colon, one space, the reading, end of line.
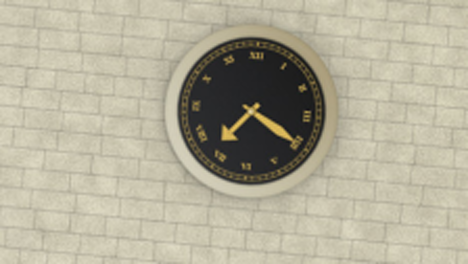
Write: 7:20
